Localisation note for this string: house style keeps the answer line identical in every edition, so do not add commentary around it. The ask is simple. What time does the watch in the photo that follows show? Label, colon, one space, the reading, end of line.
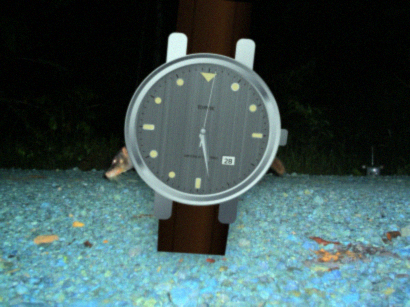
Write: 5:28:01
